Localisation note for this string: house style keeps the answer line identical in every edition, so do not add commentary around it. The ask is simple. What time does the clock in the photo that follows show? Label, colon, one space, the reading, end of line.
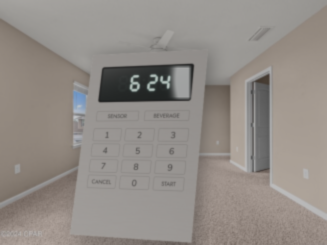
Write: 6:24
